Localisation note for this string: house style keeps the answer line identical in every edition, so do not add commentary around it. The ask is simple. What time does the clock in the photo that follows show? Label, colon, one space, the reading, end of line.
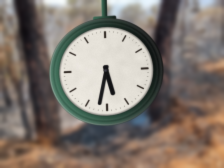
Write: 5:32
